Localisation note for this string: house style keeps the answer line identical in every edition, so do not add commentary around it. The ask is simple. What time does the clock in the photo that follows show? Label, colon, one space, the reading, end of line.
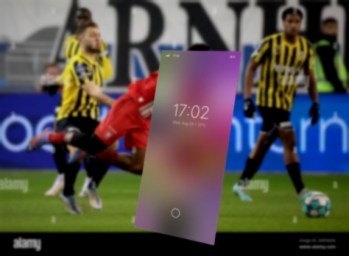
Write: 17:02
